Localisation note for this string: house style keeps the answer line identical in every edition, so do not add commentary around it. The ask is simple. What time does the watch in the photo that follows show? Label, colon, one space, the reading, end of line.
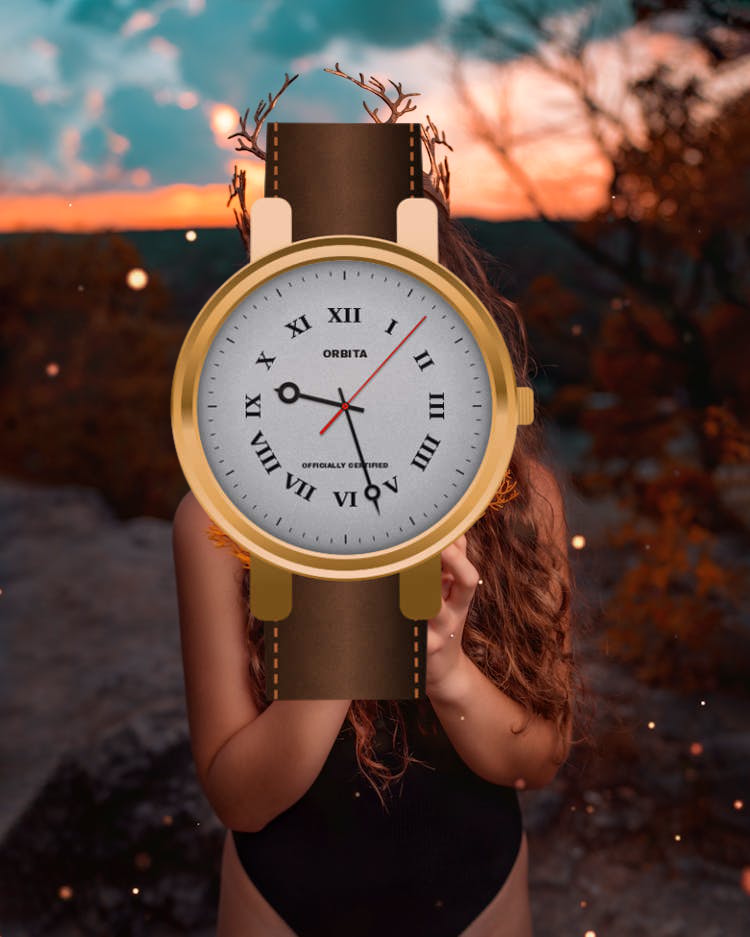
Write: 9:27:07
